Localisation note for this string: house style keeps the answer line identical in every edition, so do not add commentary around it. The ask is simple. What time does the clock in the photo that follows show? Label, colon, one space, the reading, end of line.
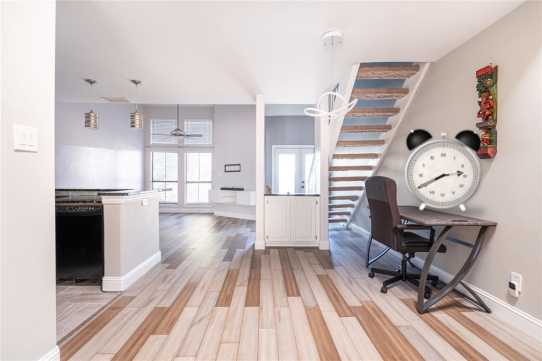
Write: 2:40
